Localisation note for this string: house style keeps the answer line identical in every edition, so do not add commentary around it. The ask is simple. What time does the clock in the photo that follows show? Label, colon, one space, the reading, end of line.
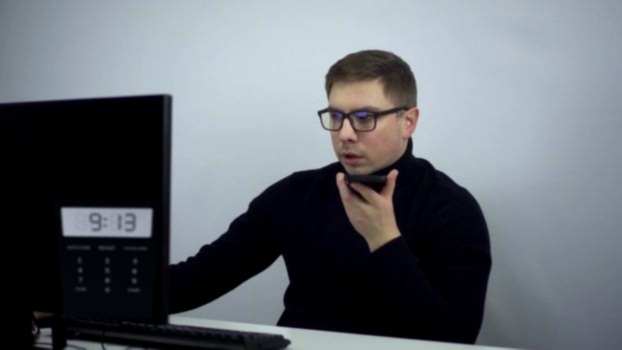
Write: 9:13
